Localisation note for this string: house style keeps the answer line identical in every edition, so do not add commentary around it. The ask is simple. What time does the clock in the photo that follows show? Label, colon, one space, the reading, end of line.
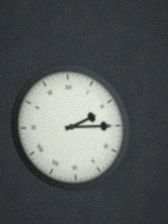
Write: 2:15
